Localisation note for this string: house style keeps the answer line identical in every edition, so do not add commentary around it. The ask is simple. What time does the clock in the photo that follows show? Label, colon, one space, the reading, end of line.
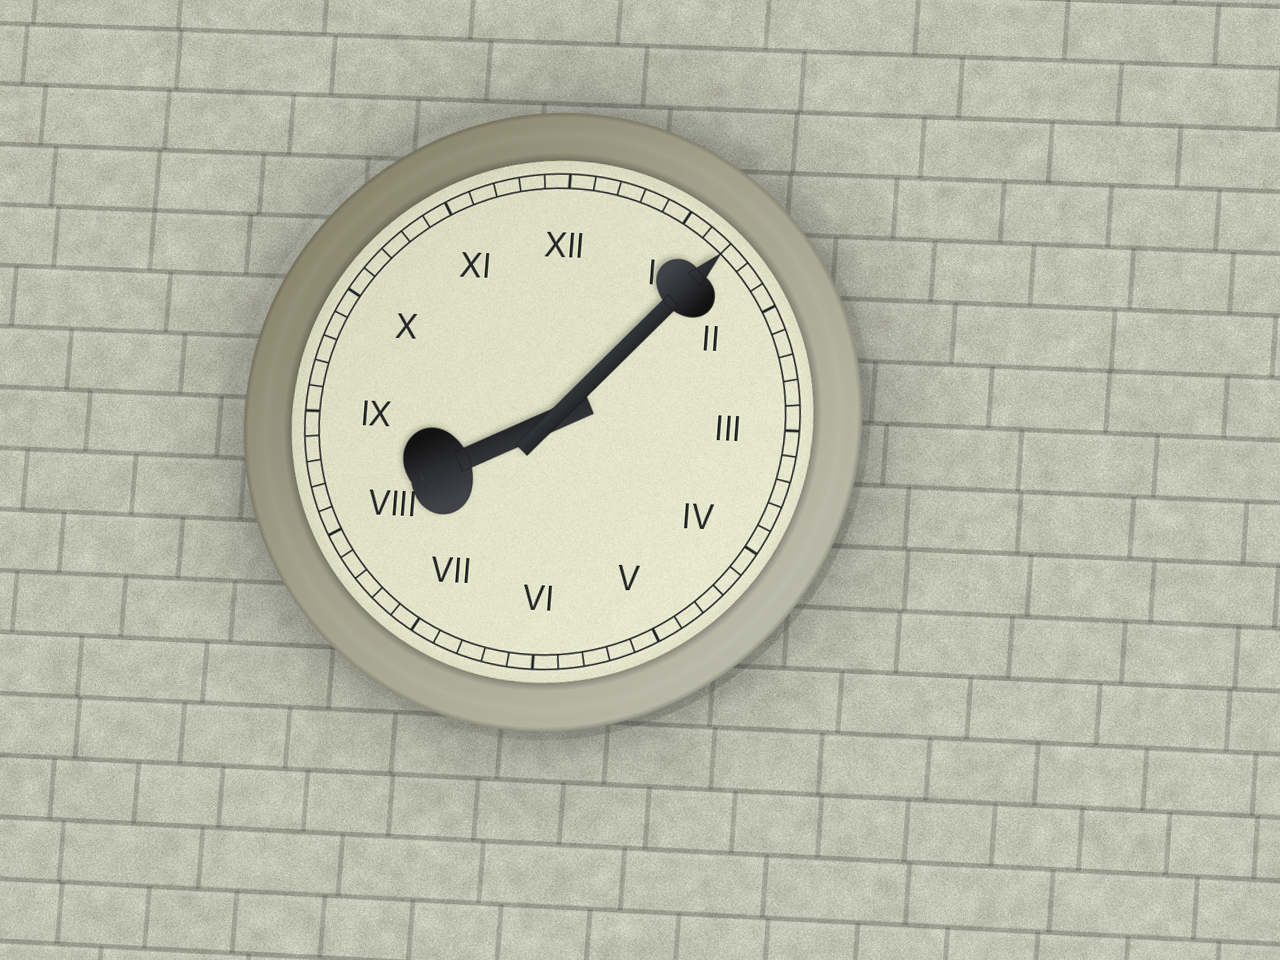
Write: 8:07
